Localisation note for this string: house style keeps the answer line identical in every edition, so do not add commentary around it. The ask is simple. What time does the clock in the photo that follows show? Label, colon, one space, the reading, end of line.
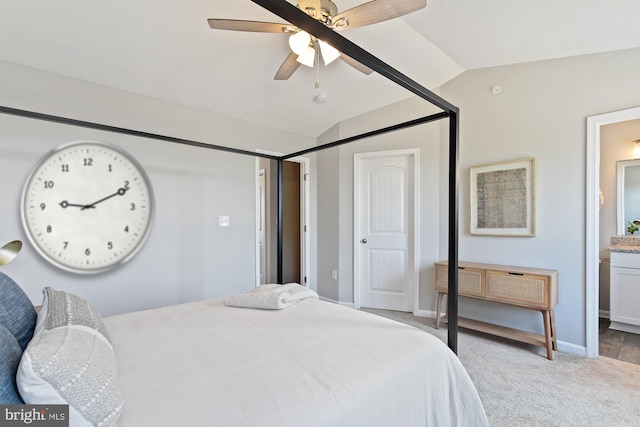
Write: 9:11
